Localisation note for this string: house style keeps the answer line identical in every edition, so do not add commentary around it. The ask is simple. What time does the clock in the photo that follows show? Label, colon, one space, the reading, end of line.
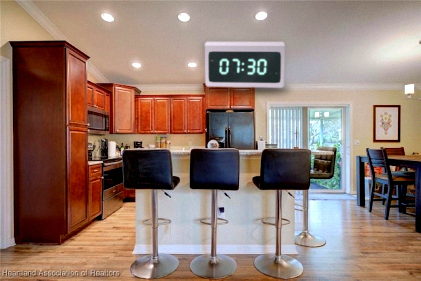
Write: 7:30
